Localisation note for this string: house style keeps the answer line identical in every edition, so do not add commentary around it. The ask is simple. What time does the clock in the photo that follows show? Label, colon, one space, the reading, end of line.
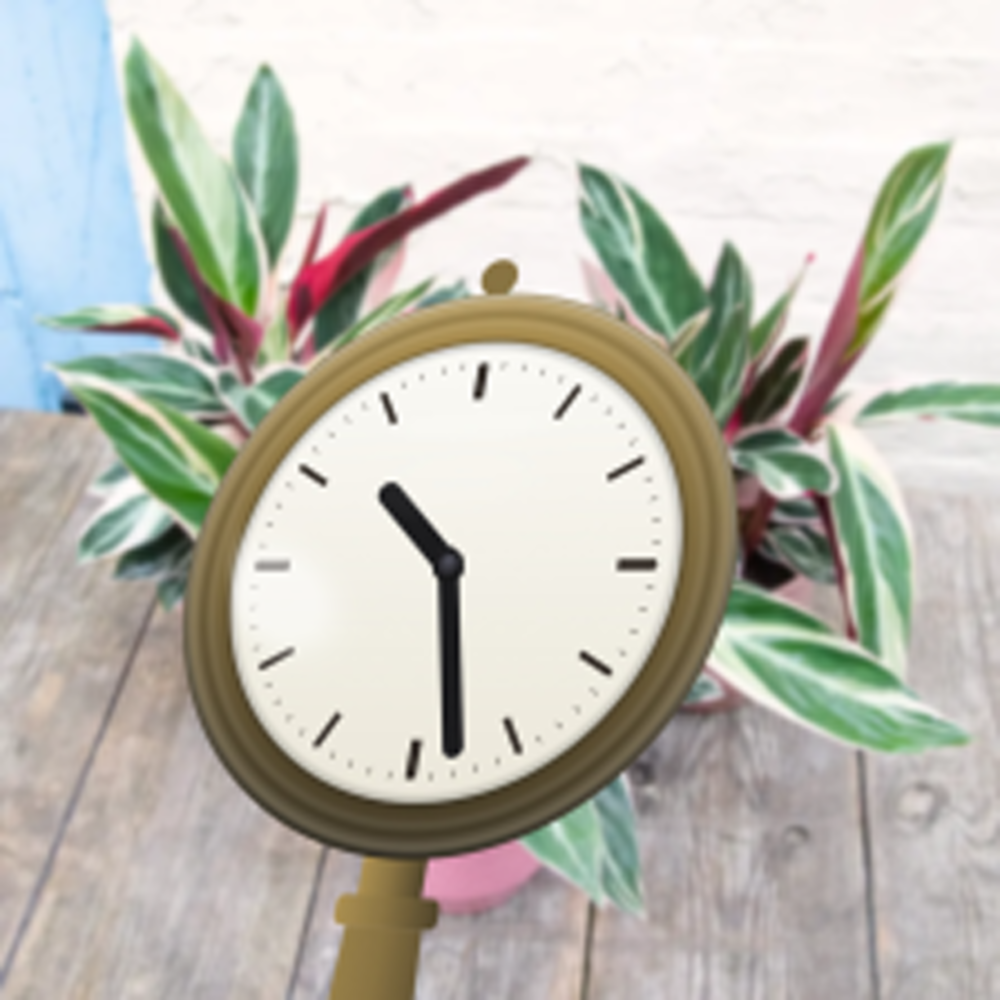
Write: 10:28
